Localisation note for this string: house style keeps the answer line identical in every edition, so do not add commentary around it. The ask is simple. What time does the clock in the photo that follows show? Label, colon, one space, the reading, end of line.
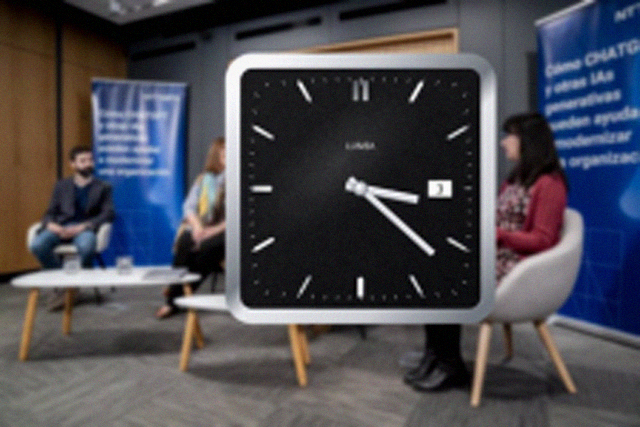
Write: 3:22
